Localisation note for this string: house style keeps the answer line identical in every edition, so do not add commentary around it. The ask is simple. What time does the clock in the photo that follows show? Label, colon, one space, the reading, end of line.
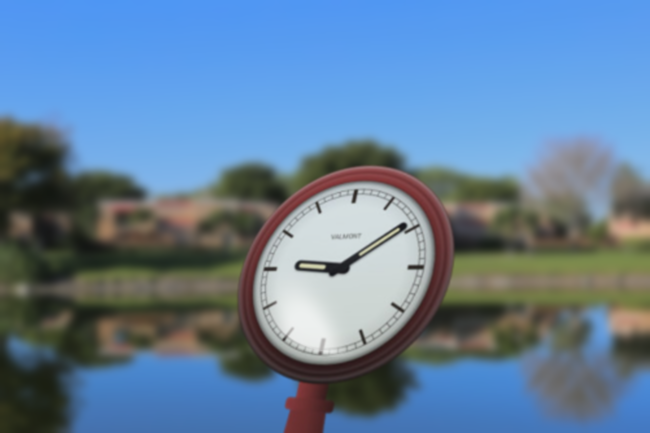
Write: 9:09
